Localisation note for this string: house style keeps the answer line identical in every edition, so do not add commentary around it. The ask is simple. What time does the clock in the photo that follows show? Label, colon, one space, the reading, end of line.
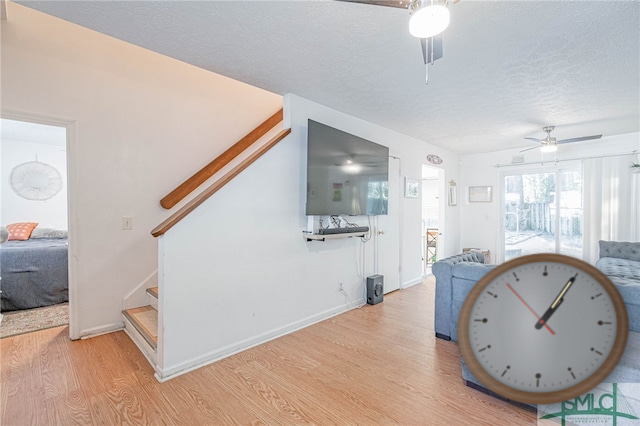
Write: 1:04:53
